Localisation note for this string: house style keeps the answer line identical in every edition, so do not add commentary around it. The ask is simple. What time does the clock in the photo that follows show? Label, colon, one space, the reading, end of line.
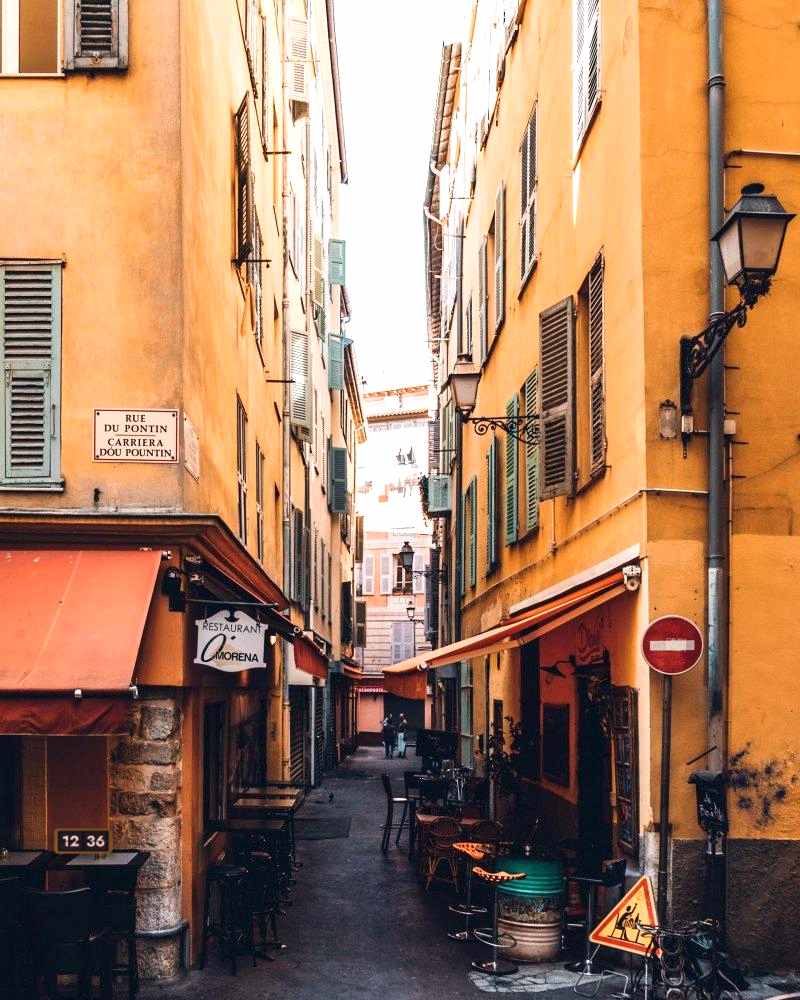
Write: 12:36
